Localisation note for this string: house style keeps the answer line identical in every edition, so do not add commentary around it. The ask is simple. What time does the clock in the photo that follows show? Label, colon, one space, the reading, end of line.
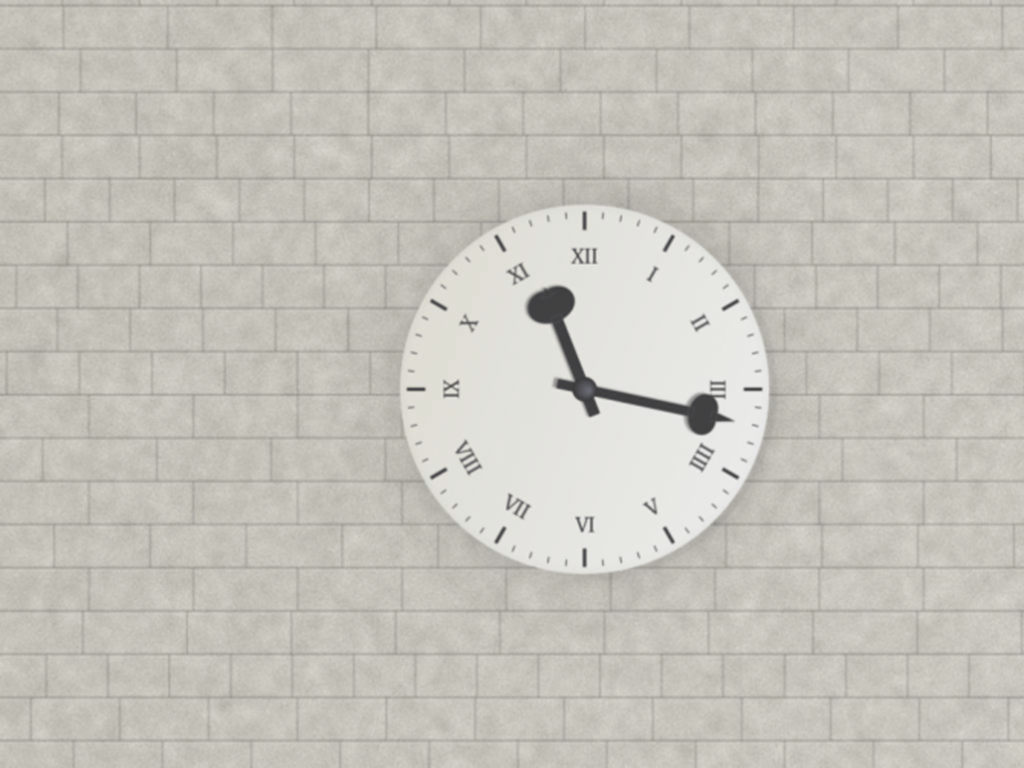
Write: 11:17
